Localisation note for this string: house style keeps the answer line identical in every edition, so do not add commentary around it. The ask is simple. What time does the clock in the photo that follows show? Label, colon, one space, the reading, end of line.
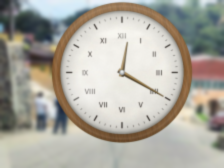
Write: 12:20
